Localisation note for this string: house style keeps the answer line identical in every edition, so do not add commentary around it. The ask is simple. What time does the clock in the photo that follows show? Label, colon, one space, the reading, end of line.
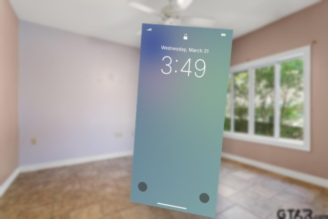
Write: 3:49
